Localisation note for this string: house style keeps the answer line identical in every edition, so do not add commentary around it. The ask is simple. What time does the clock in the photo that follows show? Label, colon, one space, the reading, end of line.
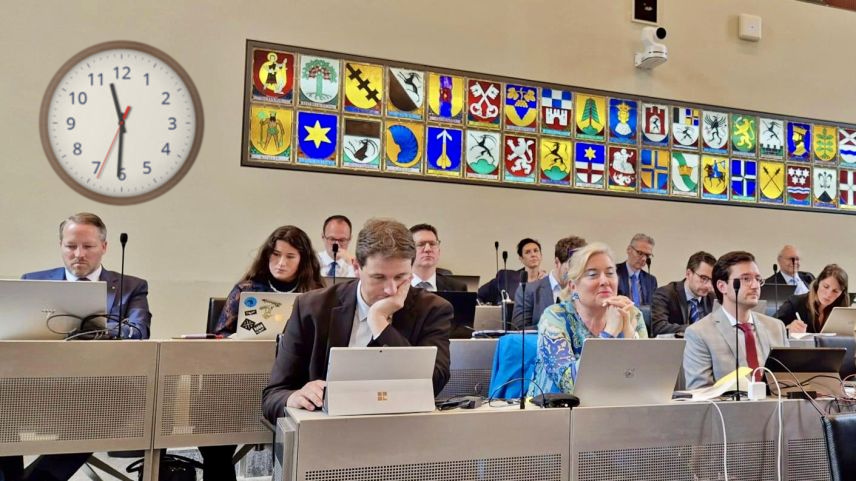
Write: 11:30:34
